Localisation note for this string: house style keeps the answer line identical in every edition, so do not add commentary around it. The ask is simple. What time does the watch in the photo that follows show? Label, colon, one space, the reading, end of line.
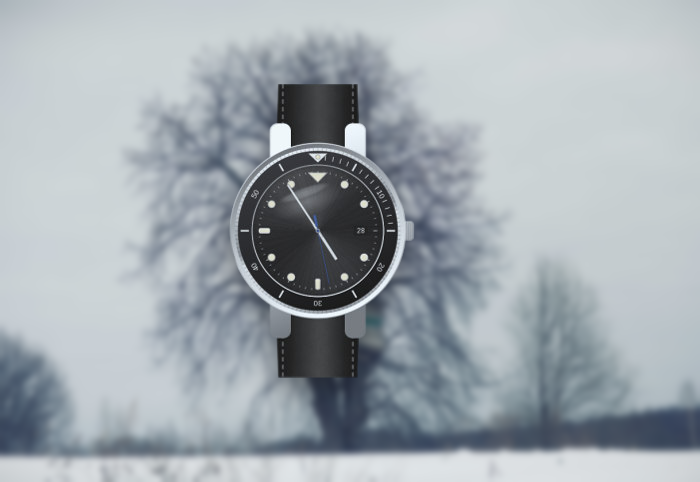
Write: 4:54:28
